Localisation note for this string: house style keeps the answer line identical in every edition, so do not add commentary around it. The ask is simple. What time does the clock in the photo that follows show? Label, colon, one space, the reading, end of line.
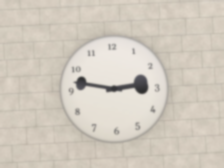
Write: 2:47
